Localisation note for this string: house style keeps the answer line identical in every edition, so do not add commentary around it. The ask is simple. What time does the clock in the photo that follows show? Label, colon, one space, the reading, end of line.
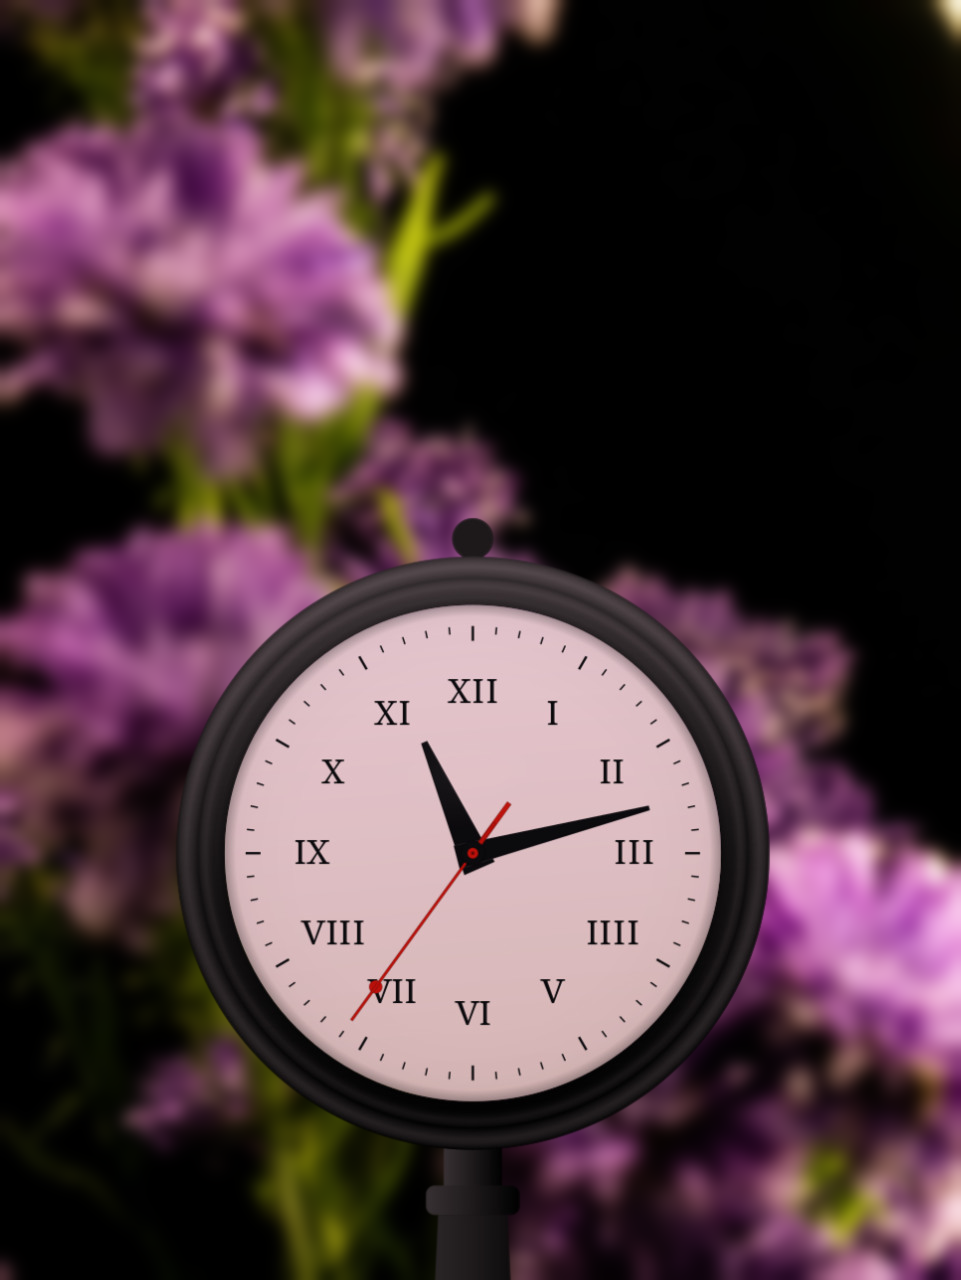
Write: 11:12:36
